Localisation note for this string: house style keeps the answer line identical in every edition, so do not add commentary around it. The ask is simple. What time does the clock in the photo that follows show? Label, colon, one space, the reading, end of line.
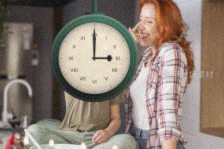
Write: 3:00
